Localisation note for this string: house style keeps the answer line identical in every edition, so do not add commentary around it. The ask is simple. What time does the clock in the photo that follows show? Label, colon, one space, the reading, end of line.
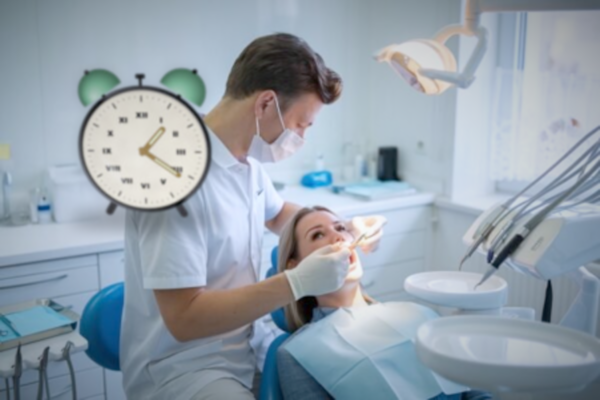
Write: 1:21
